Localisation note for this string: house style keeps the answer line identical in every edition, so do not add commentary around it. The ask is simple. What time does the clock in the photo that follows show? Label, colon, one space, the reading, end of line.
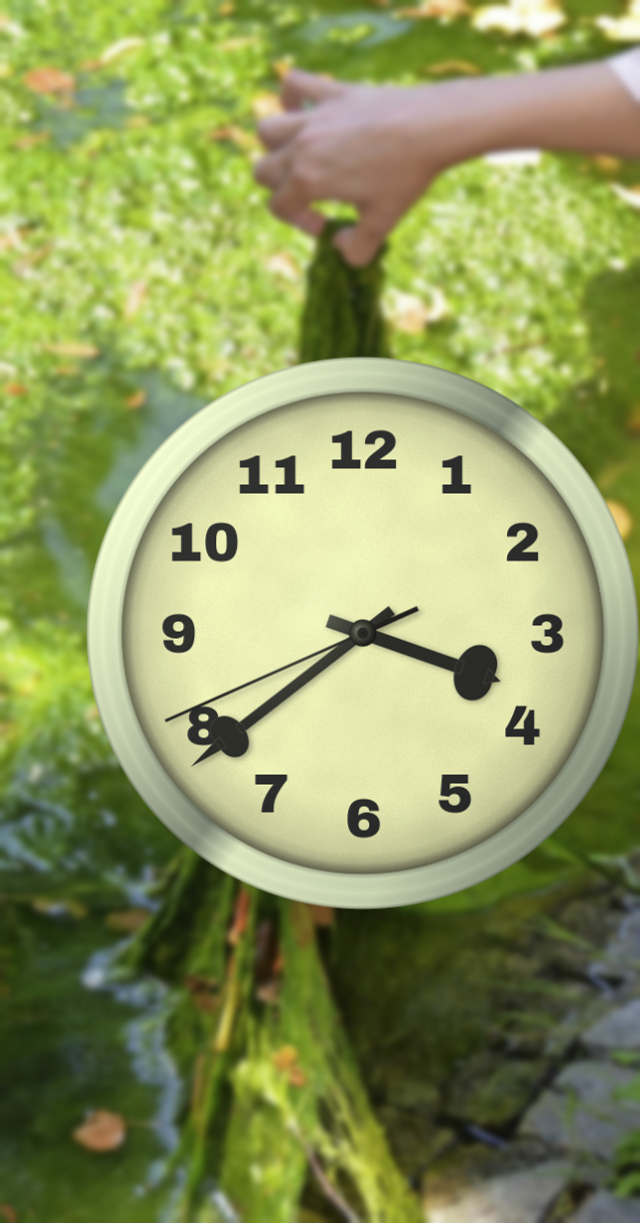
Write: 3:38:41
